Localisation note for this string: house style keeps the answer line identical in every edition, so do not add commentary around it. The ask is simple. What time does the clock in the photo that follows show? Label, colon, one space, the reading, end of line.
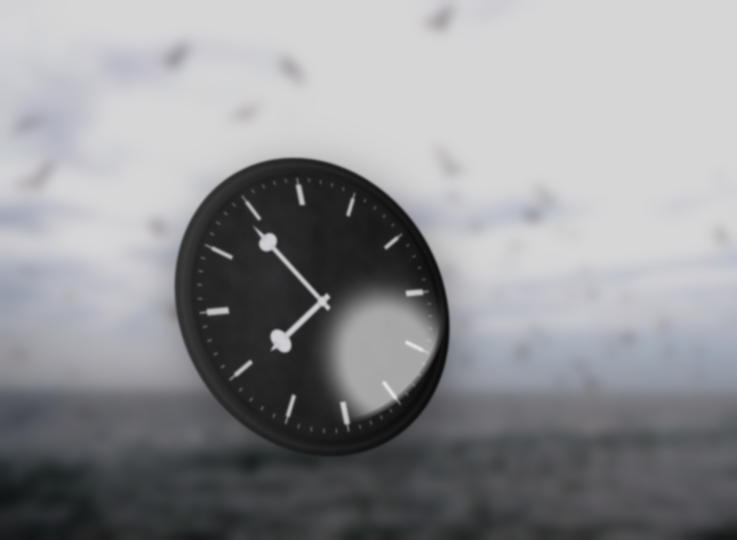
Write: 7:54
